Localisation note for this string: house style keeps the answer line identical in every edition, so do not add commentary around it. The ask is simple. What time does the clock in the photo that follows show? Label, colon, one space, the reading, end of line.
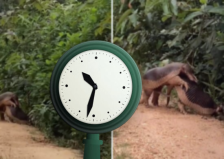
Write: 10:32
